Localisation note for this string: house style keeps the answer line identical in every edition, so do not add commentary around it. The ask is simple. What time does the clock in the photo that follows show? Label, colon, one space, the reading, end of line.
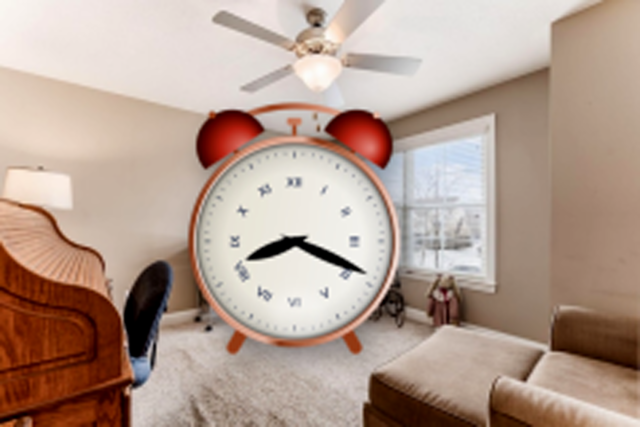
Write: 8:19
